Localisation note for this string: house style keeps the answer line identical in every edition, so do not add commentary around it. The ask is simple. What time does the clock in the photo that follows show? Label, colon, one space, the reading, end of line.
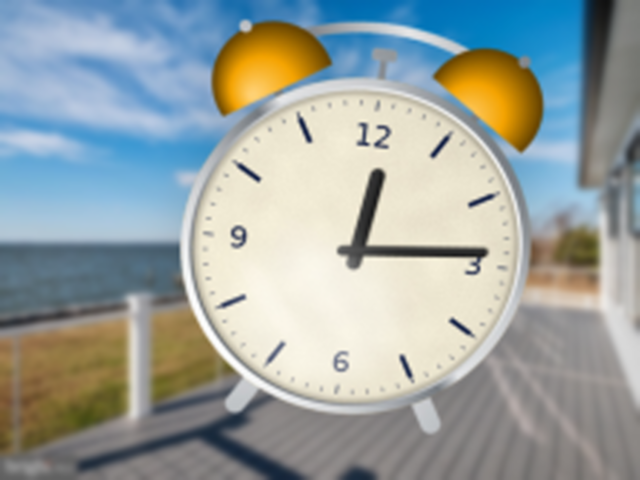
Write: 12:14
